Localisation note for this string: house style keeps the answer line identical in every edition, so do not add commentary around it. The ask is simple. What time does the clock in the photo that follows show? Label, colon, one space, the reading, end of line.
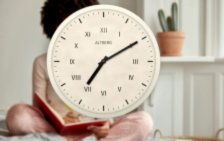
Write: 7:10
